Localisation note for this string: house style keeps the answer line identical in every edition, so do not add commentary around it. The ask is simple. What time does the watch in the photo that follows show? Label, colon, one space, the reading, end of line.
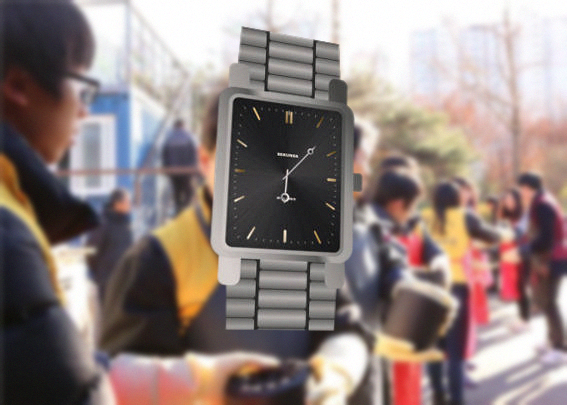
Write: 6:07
